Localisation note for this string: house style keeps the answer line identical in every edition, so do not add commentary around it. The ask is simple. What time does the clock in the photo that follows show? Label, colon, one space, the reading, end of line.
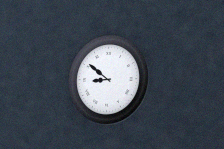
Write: 8:51
